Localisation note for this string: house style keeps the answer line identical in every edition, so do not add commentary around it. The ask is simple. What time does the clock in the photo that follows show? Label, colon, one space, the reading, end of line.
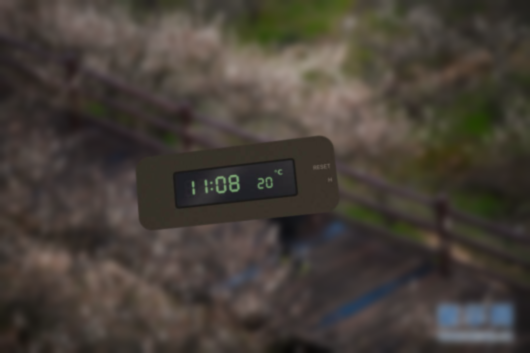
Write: 11:08
